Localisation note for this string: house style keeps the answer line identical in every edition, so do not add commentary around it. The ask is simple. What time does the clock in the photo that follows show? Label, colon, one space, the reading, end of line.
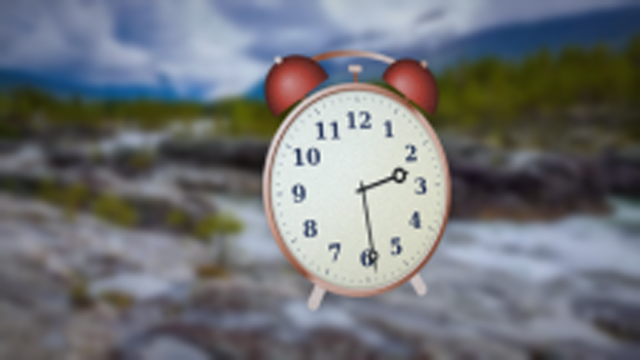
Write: 2:29
